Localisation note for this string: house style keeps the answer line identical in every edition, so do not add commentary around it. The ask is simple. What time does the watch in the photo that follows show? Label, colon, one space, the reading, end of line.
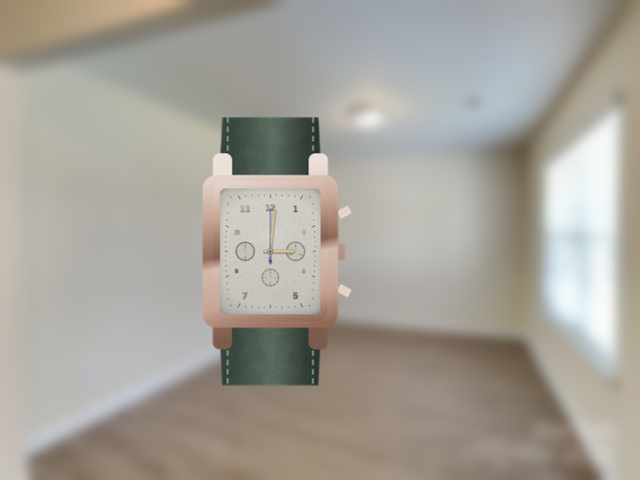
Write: 3:01
